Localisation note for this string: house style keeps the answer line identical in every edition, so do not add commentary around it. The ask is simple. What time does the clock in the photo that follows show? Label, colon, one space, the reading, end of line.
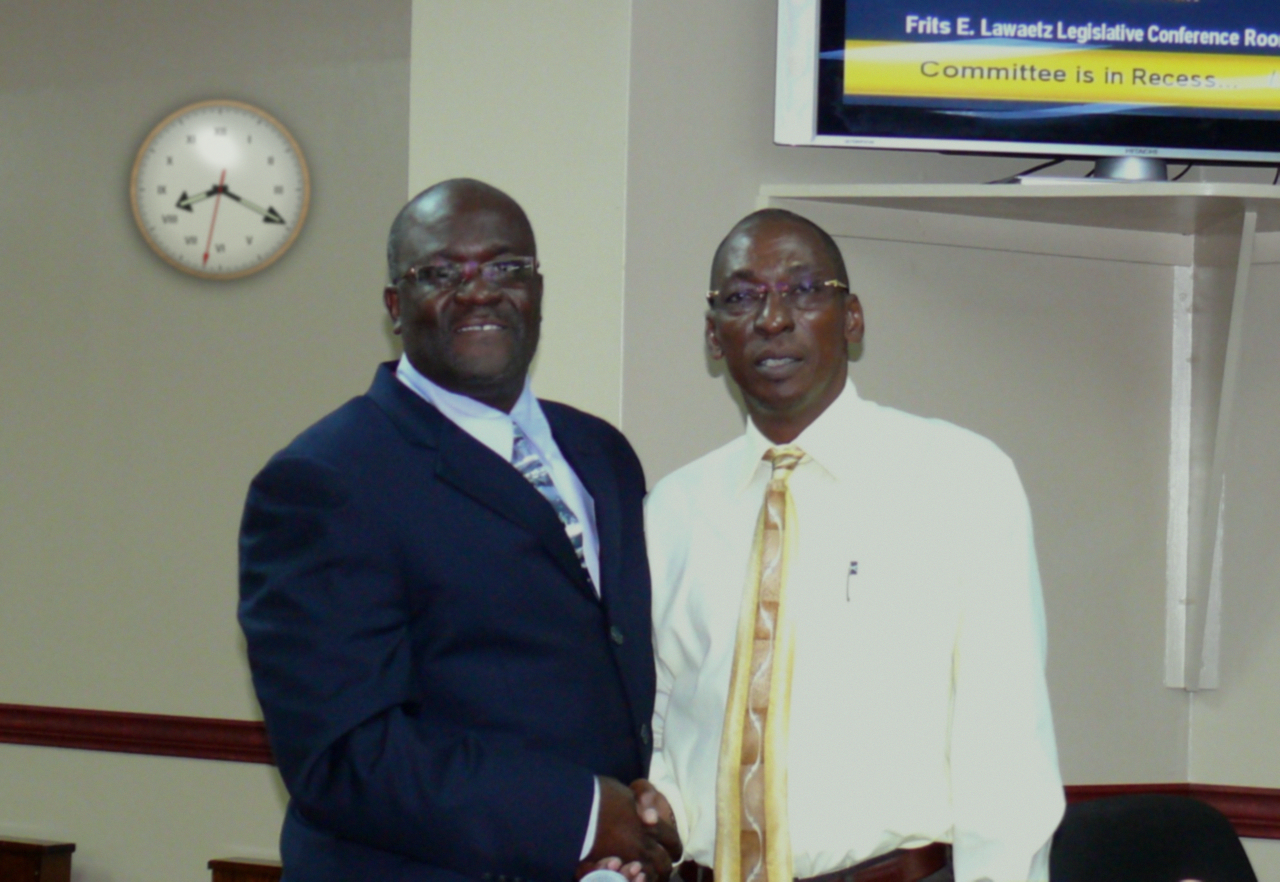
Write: 8:19:32
